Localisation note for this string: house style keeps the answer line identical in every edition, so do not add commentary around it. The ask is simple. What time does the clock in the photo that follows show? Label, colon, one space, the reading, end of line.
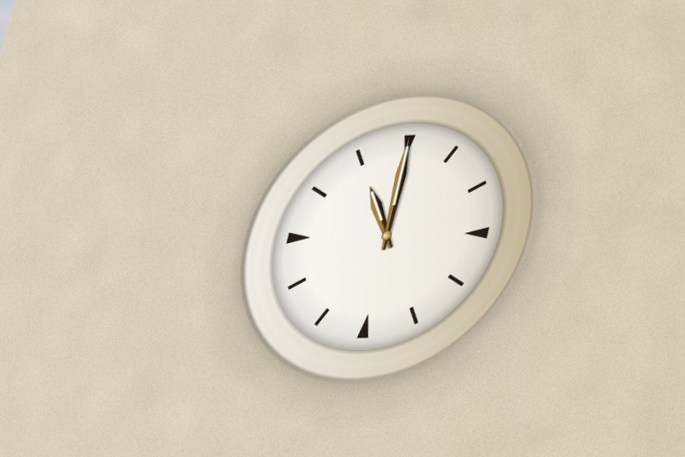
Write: 11:00
